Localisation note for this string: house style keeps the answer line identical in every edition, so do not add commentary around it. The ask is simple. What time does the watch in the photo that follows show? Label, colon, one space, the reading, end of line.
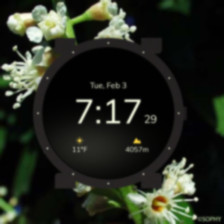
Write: 7:17:29
